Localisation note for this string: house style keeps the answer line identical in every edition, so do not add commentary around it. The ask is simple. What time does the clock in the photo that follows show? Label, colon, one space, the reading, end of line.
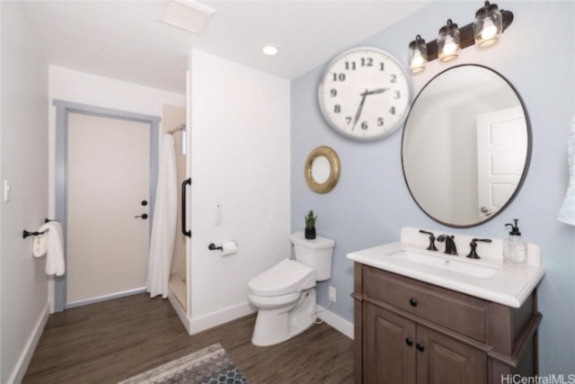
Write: 2:33
